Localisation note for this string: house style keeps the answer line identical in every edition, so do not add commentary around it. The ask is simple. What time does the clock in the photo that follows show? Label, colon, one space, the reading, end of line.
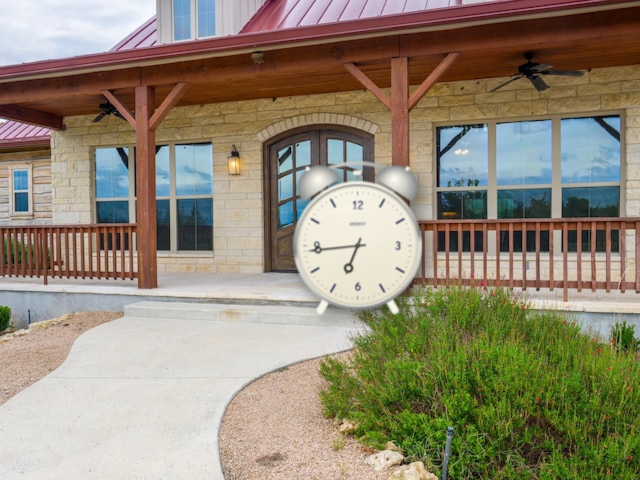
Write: 6:44
